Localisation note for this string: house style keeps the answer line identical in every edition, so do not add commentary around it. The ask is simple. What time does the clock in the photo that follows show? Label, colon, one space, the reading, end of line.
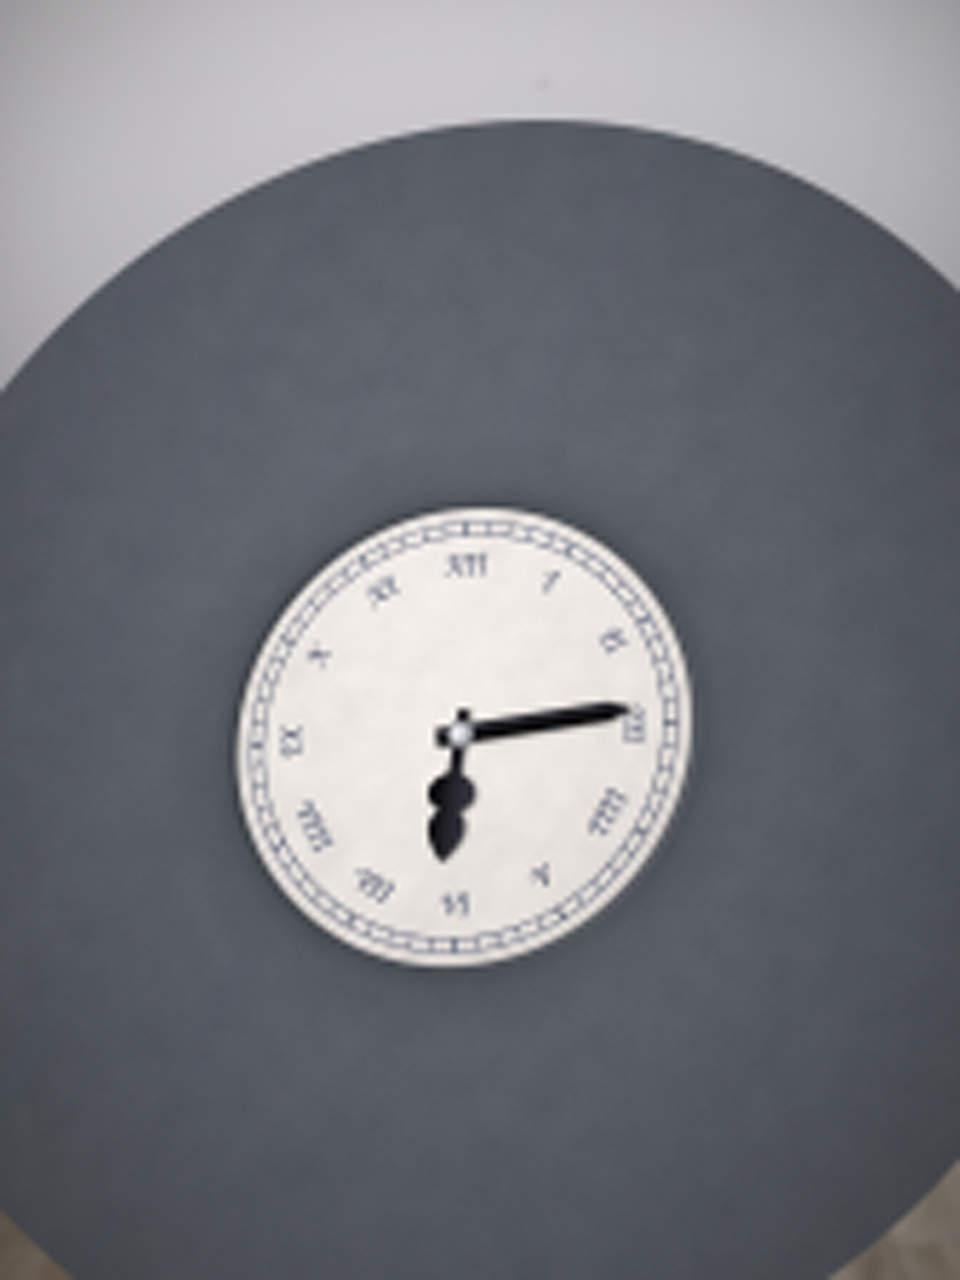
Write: 6:14
